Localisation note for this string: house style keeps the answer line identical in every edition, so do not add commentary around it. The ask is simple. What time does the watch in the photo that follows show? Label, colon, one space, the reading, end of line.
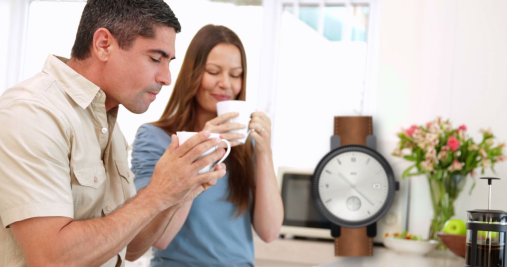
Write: 10:22
